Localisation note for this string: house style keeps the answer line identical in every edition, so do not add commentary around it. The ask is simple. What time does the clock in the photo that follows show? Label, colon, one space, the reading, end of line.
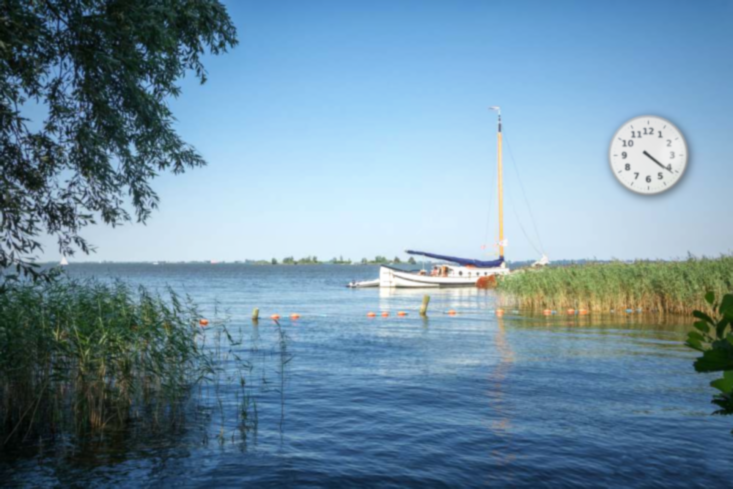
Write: 4:21
